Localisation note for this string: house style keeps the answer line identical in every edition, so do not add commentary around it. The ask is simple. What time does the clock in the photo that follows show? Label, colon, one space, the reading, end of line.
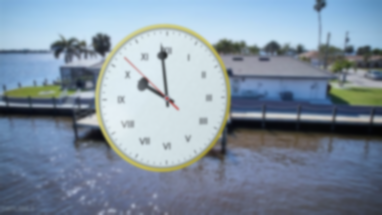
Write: 9:58:52
